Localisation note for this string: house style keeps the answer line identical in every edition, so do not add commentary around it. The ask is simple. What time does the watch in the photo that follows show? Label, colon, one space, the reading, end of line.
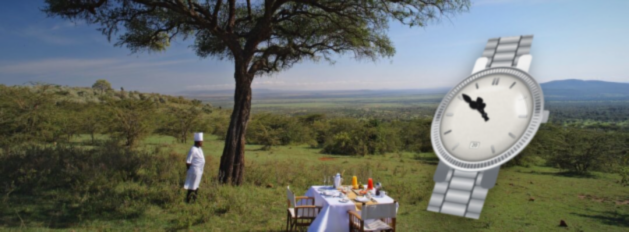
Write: 10:51
